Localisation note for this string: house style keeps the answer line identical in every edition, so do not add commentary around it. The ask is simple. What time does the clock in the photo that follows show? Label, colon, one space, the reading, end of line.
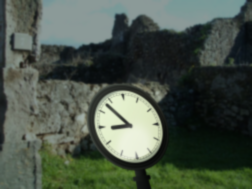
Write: 8:53
